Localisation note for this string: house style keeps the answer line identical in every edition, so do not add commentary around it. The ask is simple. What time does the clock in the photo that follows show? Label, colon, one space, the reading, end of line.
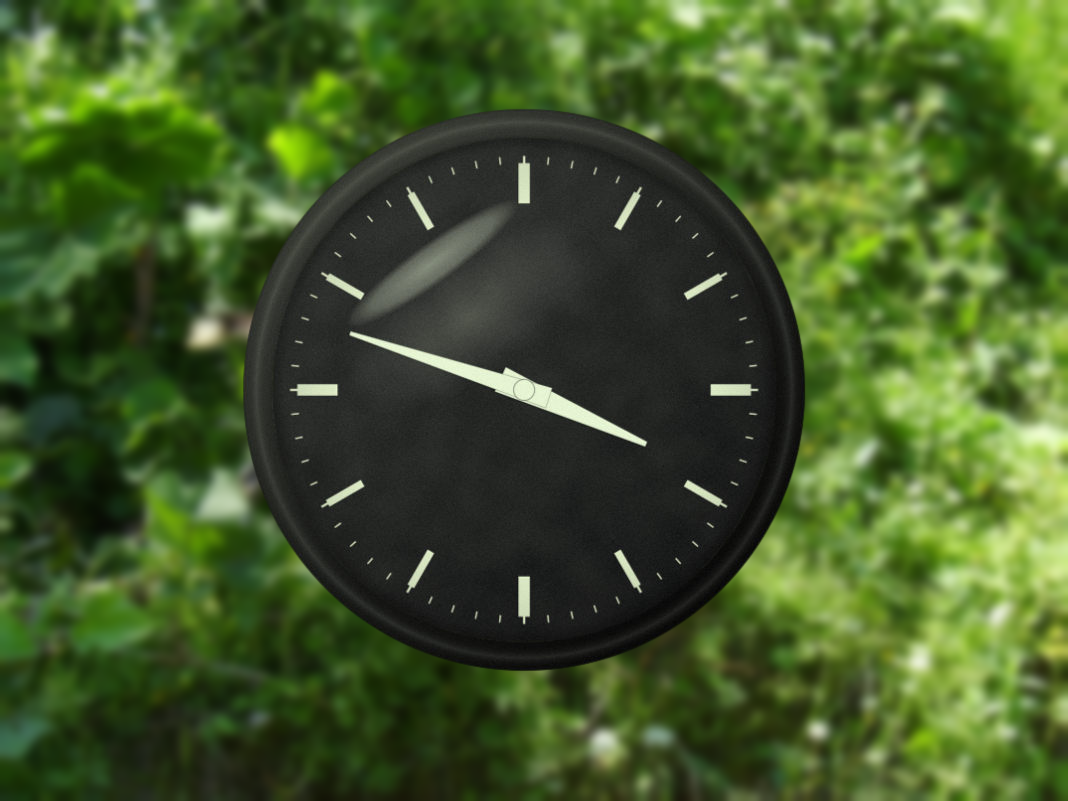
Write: 3:48
